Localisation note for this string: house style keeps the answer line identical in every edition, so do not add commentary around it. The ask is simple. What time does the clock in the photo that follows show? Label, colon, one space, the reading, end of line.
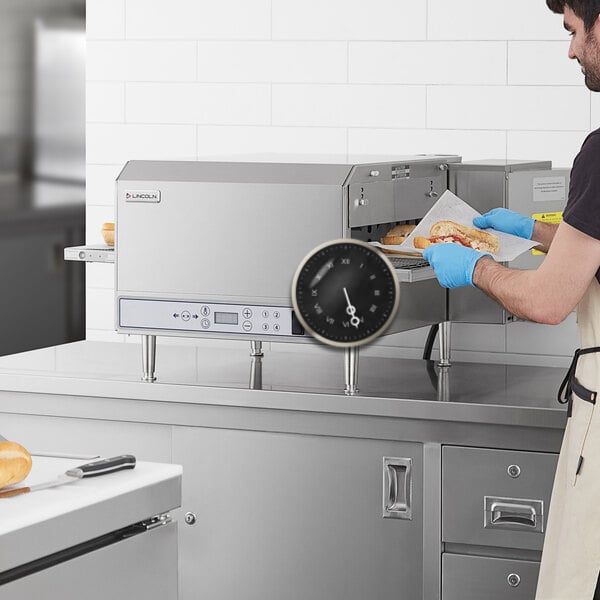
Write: 5:27
